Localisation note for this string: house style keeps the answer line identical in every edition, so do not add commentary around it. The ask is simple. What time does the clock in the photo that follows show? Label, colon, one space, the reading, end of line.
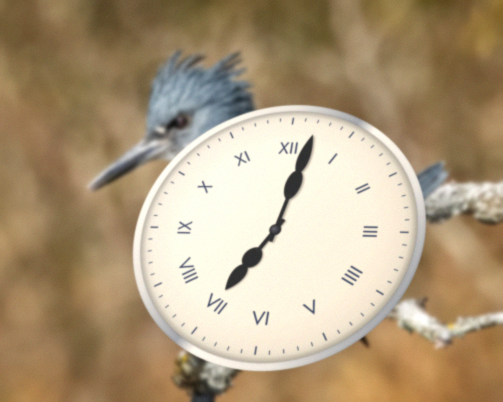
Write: 7:02
